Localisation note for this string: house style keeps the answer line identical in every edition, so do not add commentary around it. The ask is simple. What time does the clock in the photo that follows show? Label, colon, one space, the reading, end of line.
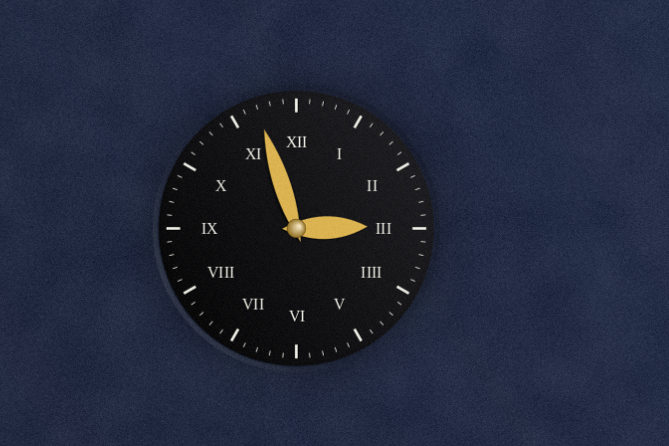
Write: 2:57
